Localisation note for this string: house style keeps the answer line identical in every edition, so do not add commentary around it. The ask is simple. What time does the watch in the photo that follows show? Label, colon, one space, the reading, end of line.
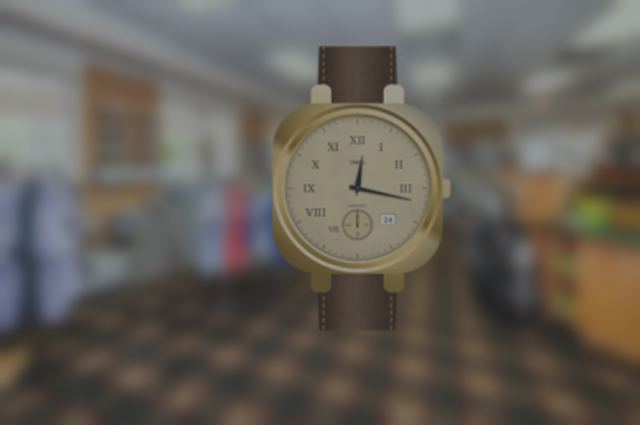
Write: 12:17
